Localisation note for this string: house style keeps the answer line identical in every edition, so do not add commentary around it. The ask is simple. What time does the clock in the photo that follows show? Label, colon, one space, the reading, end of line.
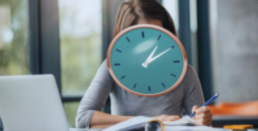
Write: 1:10
